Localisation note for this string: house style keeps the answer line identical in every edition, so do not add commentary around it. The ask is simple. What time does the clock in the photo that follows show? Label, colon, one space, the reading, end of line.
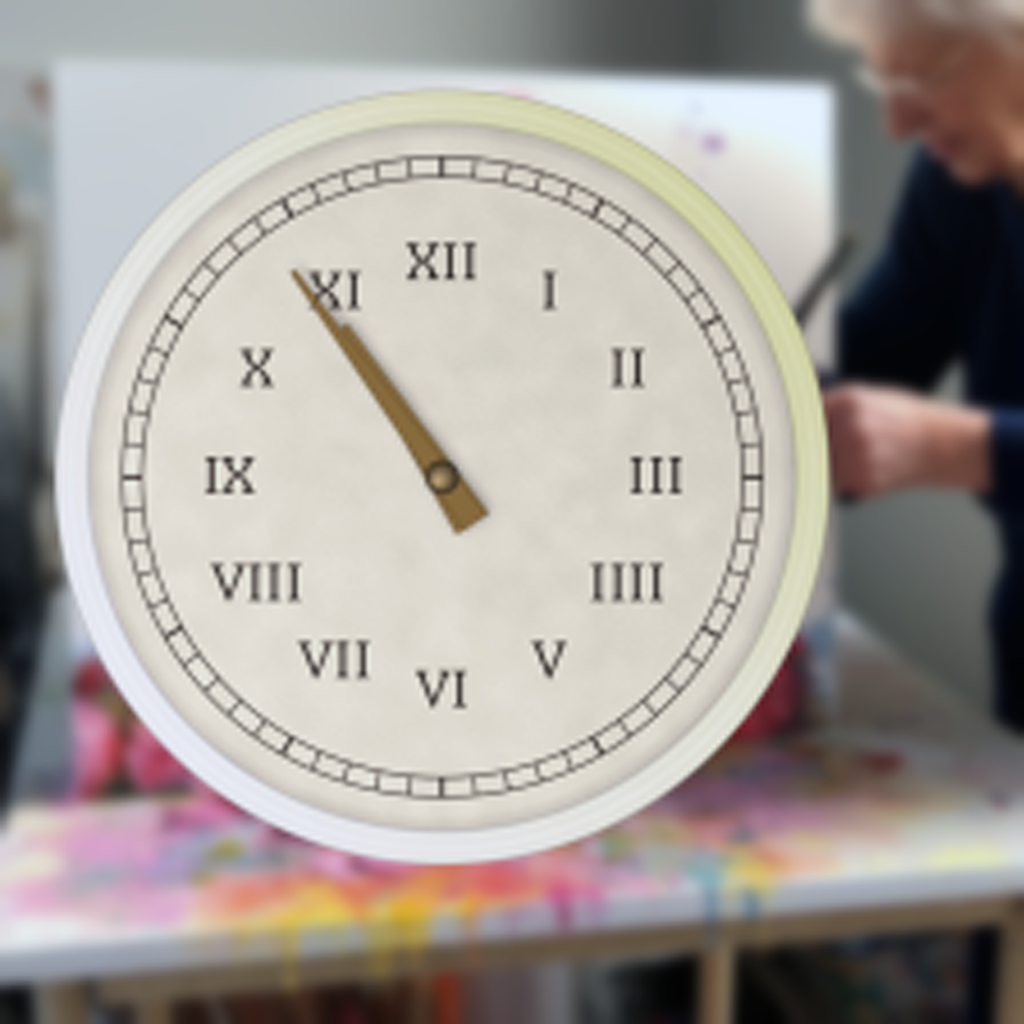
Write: 10:54
